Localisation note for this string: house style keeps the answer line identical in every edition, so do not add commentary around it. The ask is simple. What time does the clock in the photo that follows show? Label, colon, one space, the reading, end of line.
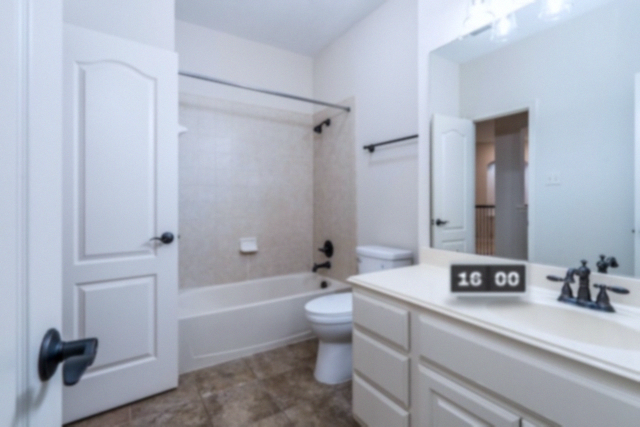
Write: 16:00
